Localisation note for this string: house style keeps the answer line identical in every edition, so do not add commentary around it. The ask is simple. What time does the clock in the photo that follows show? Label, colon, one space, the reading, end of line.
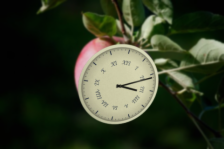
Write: 3:11
